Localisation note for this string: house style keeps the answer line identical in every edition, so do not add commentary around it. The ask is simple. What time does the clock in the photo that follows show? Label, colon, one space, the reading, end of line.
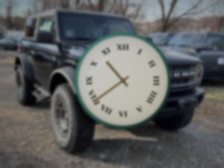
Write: 10:39
